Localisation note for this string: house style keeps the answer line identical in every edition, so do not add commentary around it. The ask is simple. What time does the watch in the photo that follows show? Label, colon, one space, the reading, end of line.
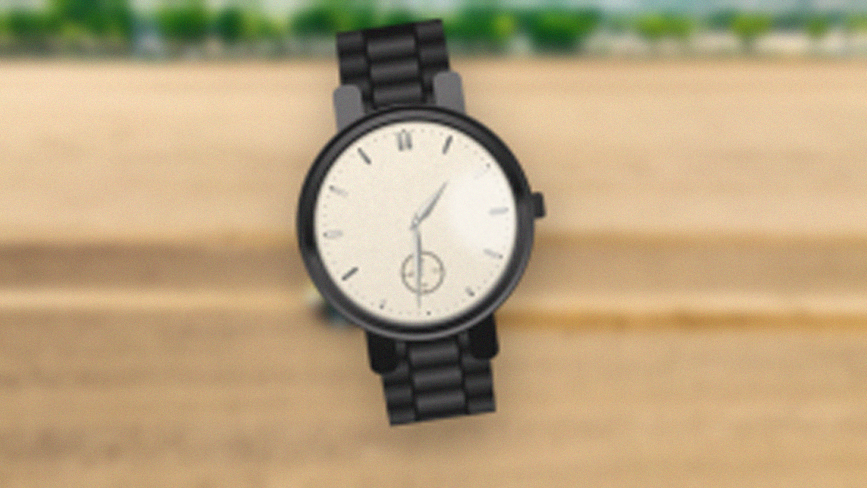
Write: 1:31
